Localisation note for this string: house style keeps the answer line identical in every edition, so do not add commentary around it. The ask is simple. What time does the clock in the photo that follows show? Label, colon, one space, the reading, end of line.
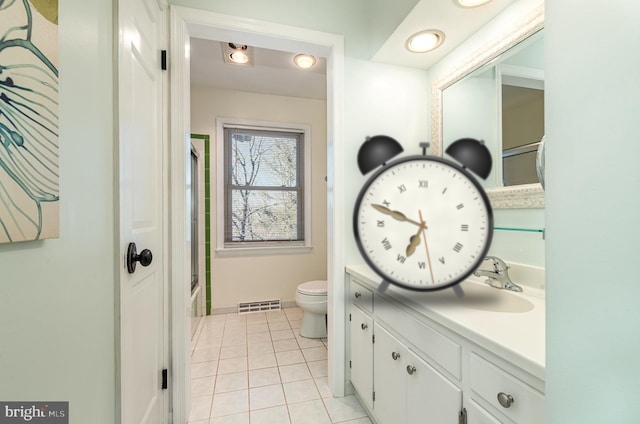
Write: 6:48:28
